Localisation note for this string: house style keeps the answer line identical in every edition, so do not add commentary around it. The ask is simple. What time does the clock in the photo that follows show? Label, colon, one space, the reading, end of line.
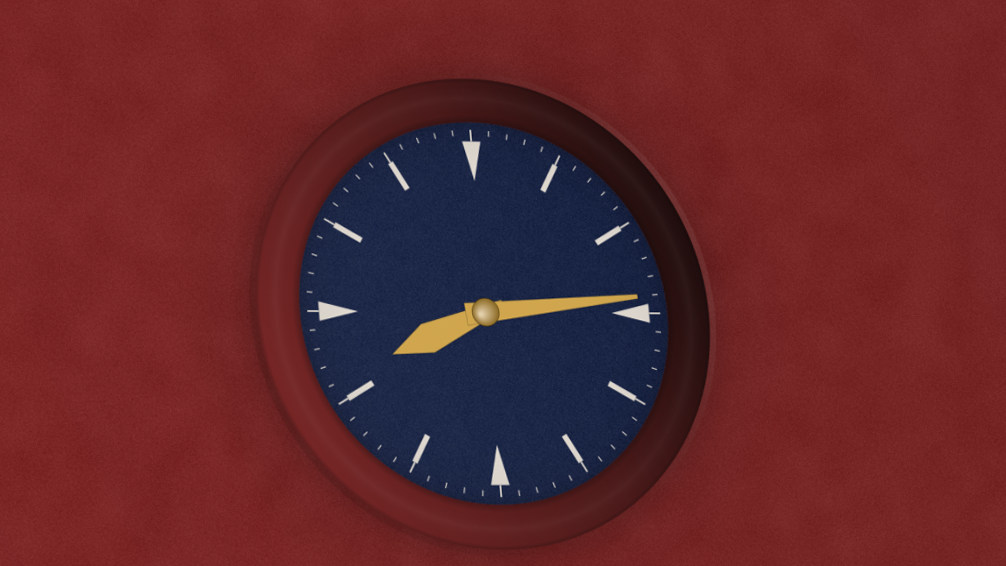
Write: 8:14
